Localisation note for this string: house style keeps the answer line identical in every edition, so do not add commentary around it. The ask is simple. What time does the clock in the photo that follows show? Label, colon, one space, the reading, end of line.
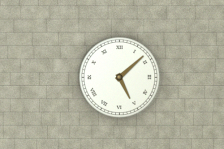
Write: 5:08
